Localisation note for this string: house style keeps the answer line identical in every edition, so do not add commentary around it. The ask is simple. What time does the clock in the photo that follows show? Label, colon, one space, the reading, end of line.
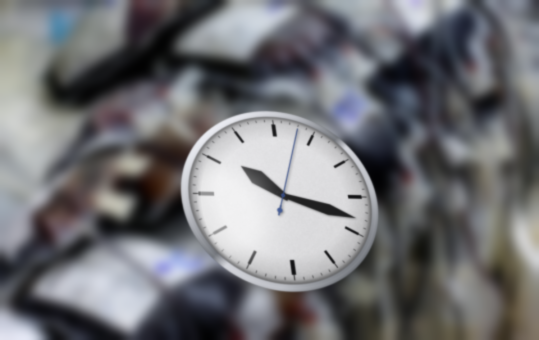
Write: 10:18:03
